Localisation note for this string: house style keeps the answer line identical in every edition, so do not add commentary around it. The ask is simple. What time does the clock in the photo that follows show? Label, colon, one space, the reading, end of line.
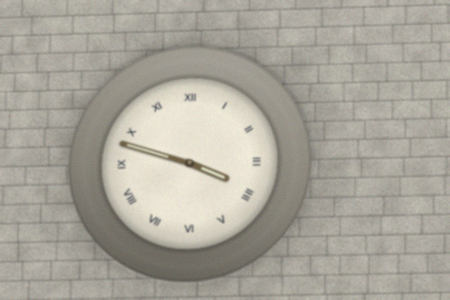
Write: 3:48
